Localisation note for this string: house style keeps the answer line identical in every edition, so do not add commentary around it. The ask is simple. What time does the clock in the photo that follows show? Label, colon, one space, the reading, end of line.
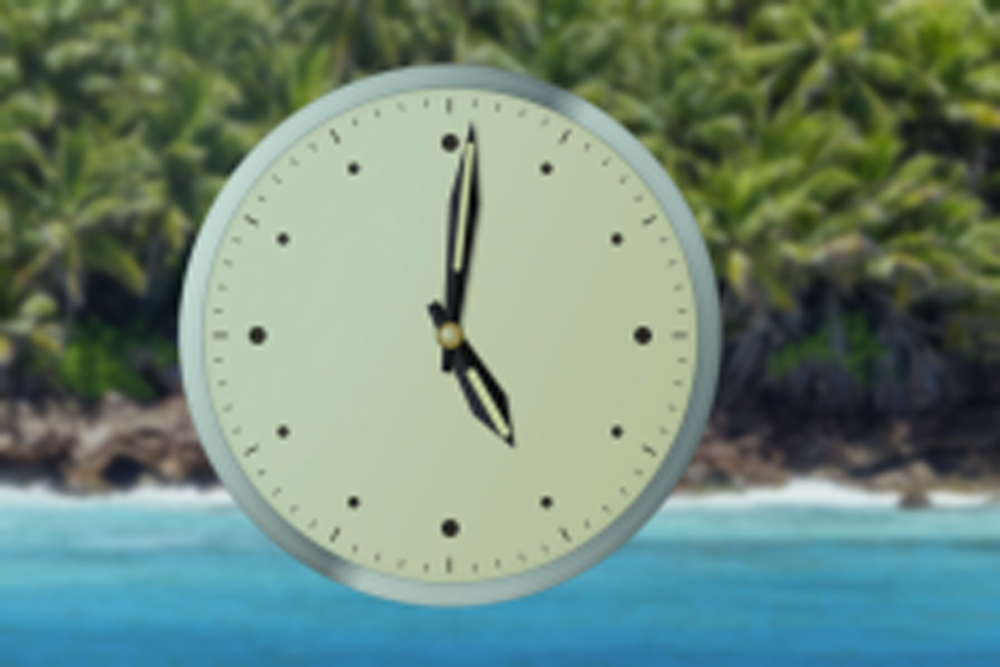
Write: 5:01
